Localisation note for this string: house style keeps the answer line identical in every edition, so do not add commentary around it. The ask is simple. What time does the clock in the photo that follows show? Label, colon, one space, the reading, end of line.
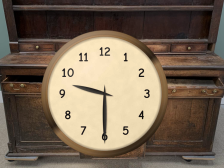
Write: 9:30
